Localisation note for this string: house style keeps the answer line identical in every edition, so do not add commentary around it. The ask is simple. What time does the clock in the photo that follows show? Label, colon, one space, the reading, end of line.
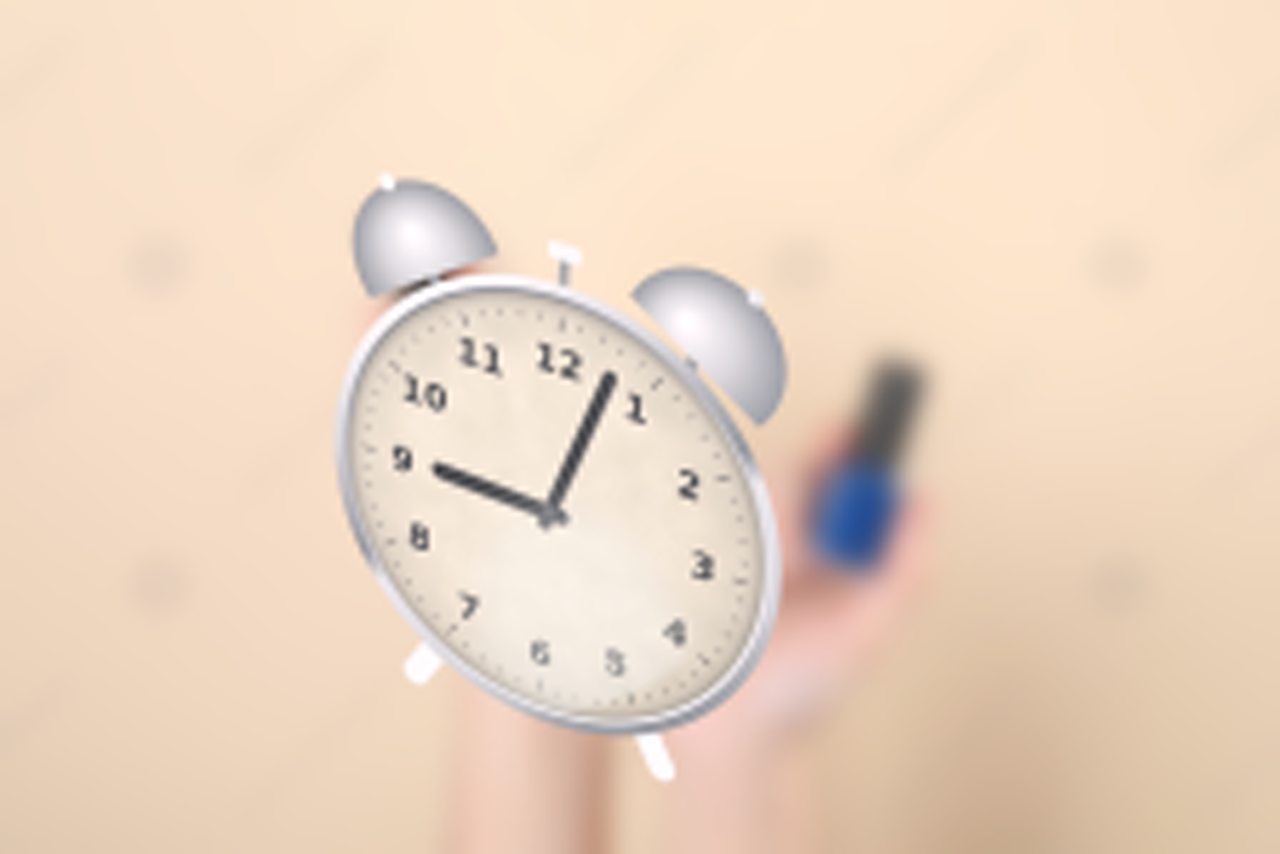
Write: 9:03
